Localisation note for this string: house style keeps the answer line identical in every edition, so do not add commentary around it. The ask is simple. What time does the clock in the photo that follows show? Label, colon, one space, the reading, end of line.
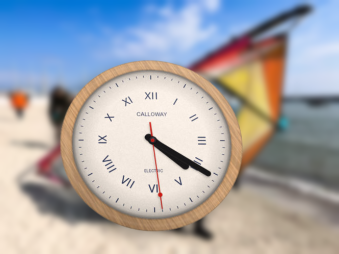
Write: 4:20:29
